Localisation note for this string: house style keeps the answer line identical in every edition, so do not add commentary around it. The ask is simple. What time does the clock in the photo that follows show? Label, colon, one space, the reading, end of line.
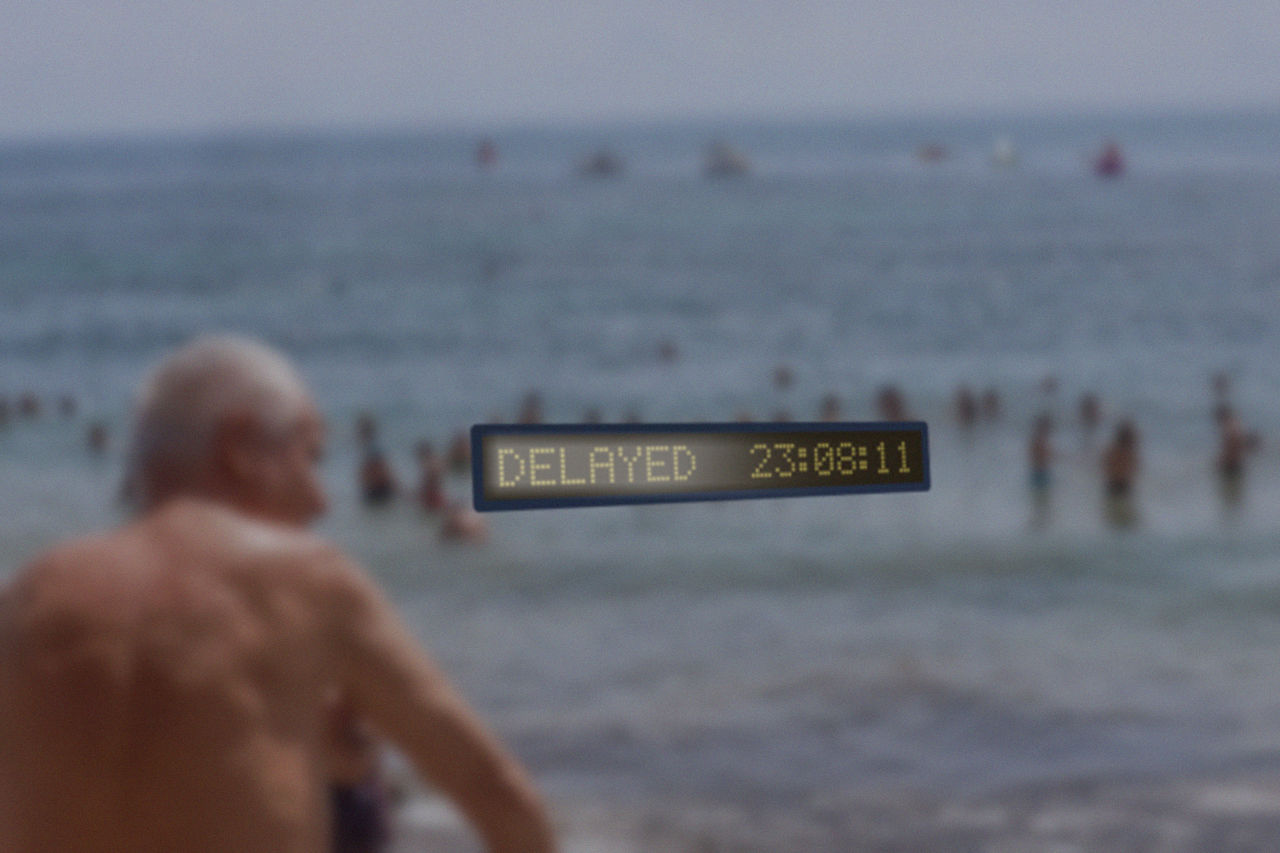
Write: 23:08:11
